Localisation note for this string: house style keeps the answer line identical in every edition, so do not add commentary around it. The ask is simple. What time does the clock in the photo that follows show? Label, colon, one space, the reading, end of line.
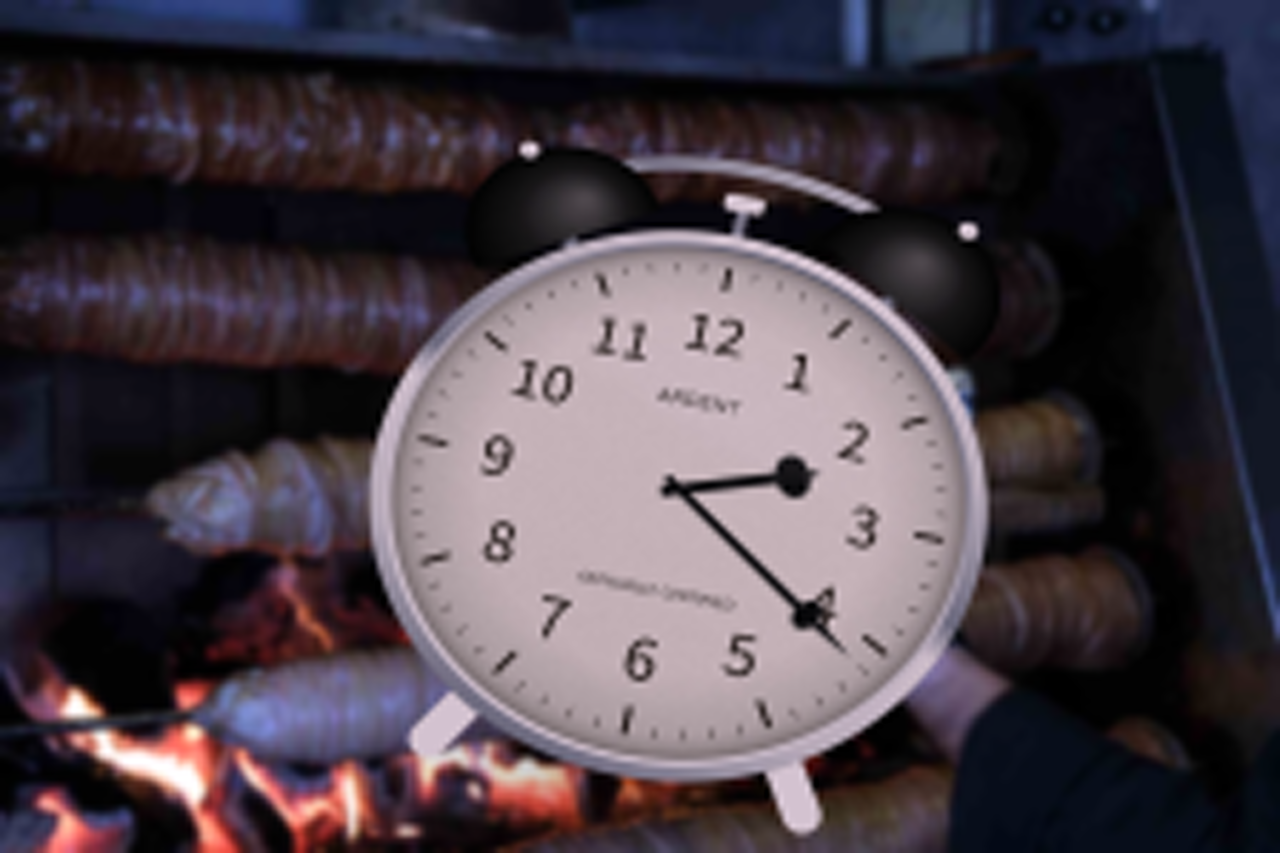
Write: 2:21
